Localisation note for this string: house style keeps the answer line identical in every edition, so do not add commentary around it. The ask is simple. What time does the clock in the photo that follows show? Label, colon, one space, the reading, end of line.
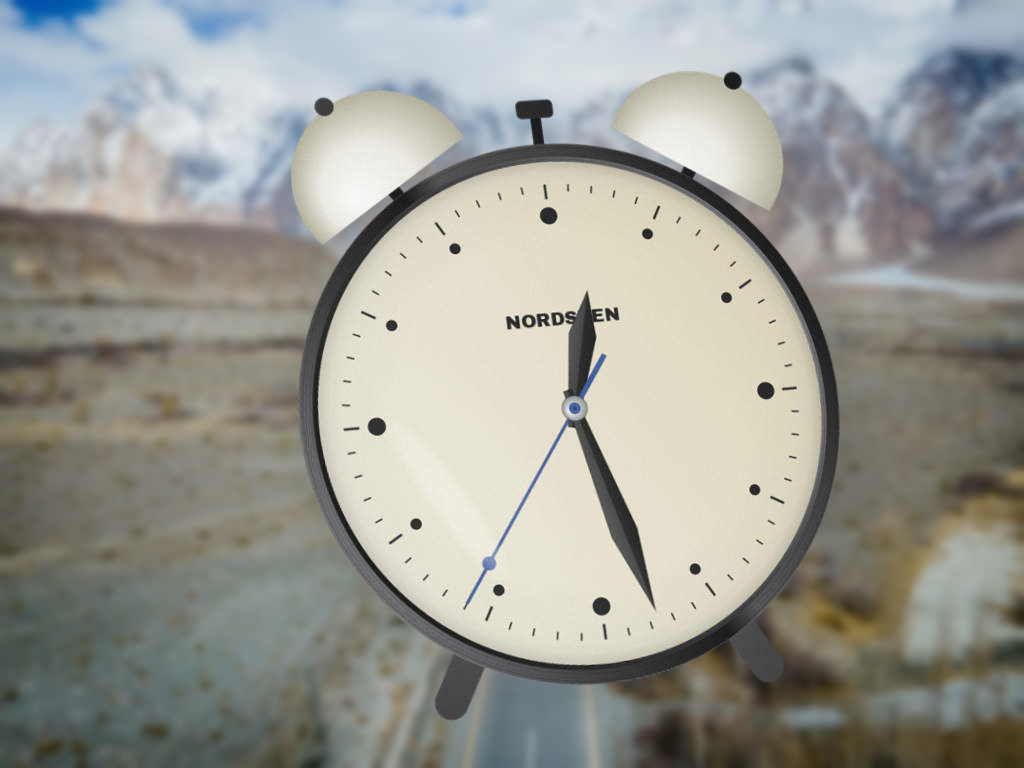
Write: 12:27:36
